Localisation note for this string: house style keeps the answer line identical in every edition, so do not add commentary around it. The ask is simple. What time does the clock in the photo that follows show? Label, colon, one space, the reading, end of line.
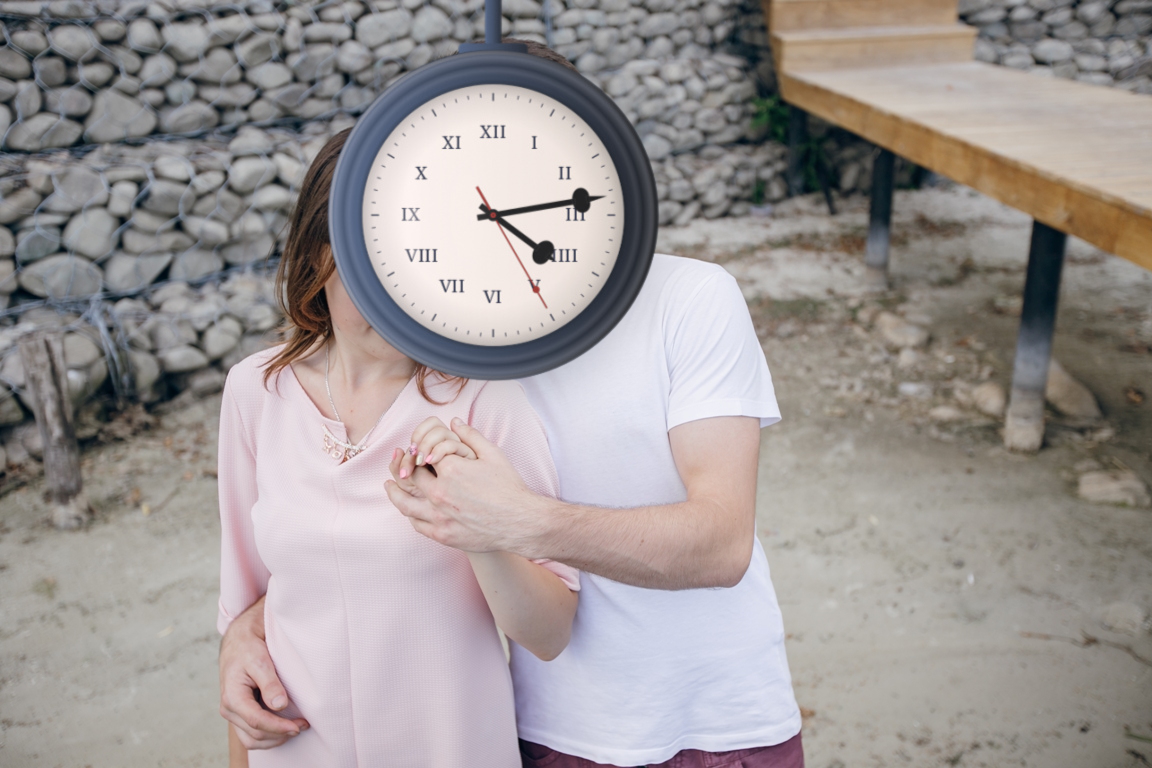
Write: 4:13:25
